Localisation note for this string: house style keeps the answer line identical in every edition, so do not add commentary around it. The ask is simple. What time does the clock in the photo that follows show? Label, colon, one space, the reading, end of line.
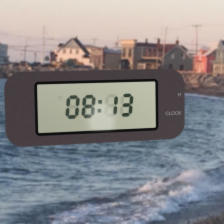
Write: 8:13
